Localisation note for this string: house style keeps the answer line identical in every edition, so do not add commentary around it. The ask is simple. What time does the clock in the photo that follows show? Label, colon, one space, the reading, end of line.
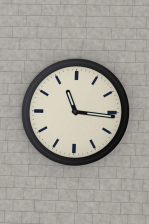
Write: 11:16
